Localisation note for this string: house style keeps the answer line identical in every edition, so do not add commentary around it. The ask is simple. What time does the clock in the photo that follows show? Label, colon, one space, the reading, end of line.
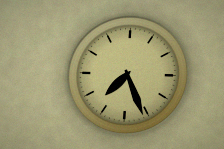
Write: 7:26
